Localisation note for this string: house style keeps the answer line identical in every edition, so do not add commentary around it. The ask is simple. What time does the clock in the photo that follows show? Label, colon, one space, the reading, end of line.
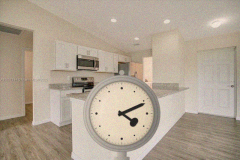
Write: 4:11
